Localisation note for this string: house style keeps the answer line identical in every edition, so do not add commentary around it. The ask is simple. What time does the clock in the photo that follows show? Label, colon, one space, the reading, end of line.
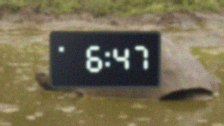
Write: 6:47
